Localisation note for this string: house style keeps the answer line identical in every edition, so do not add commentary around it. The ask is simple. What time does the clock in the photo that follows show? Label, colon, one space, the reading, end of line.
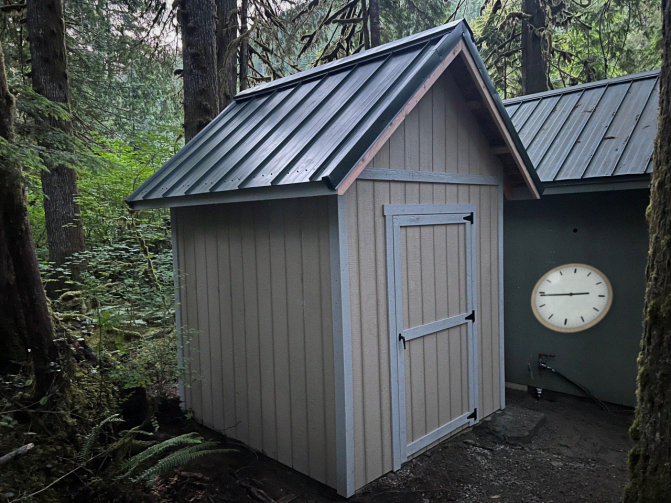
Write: 2:44
